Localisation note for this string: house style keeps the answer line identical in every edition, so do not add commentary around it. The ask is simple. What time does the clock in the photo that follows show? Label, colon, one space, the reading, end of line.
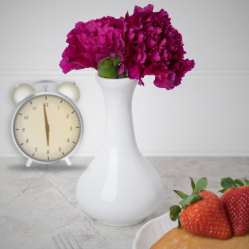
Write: 5:59
